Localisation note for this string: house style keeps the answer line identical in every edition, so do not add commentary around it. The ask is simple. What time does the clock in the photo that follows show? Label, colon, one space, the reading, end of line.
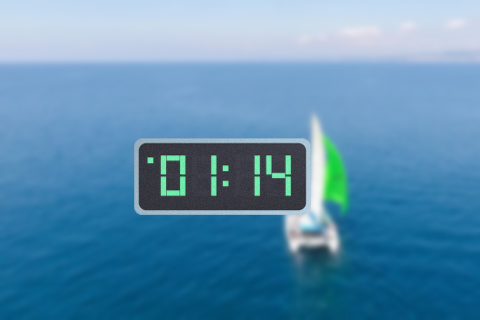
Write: 1:14
